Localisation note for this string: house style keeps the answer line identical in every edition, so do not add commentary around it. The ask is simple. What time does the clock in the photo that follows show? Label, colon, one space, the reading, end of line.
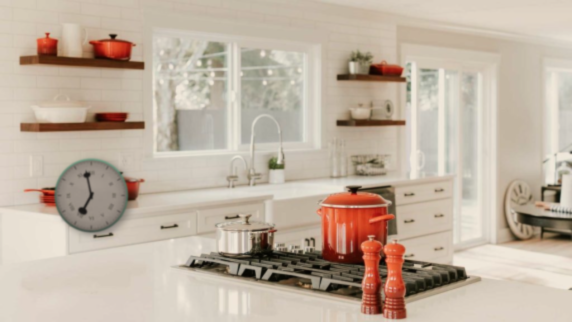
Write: 6:58
